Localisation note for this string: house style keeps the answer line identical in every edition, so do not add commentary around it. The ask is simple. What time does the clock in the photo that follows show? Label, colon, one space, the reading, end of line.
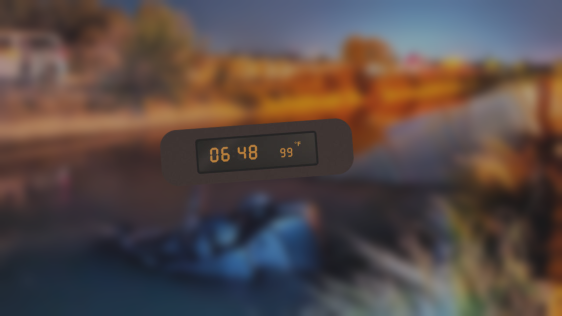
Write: 6:48
